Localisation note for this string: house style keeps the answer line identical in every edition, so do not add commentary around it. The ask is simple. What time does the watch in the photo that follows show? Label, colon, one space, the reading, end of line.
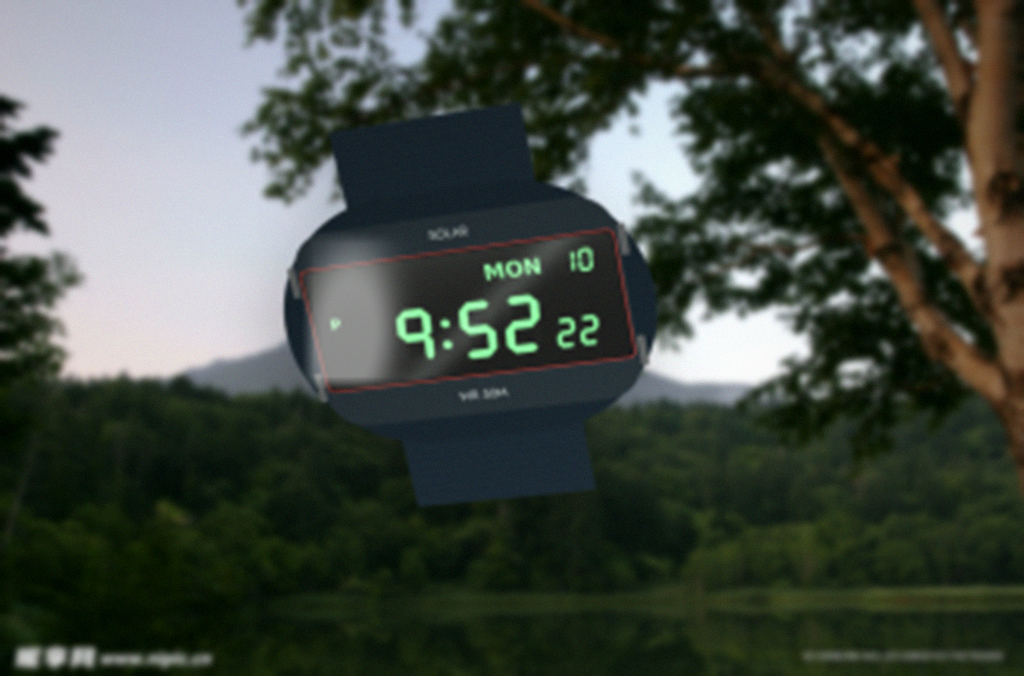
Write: 9:52:22
